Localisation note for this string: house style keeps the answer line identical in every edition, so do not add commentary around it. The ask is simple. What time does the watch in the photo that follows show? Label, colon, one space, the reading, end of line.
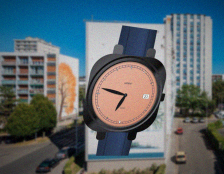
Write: 6:47
